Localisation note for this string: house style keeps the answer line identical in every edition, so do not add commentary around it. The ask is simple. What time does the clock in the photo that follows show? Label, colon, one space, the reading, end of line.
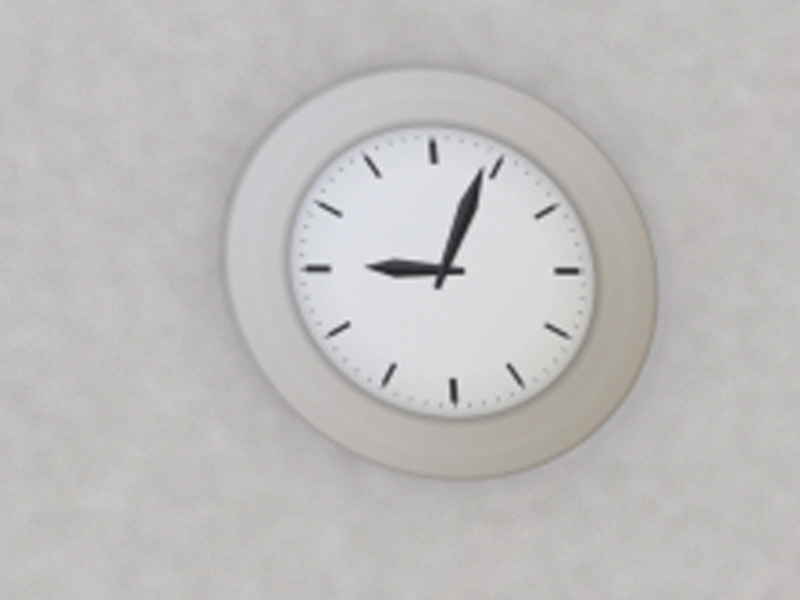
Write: 9:04
